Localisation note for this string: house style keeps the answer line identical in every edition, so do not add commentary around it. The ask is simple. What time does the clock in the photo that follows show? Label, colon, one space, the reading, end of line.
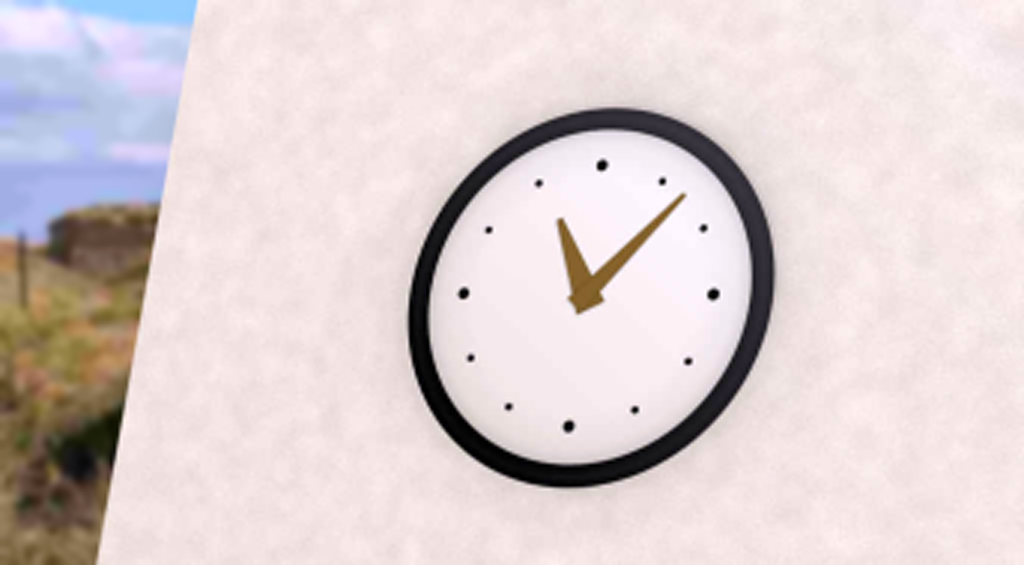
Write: 11:07
